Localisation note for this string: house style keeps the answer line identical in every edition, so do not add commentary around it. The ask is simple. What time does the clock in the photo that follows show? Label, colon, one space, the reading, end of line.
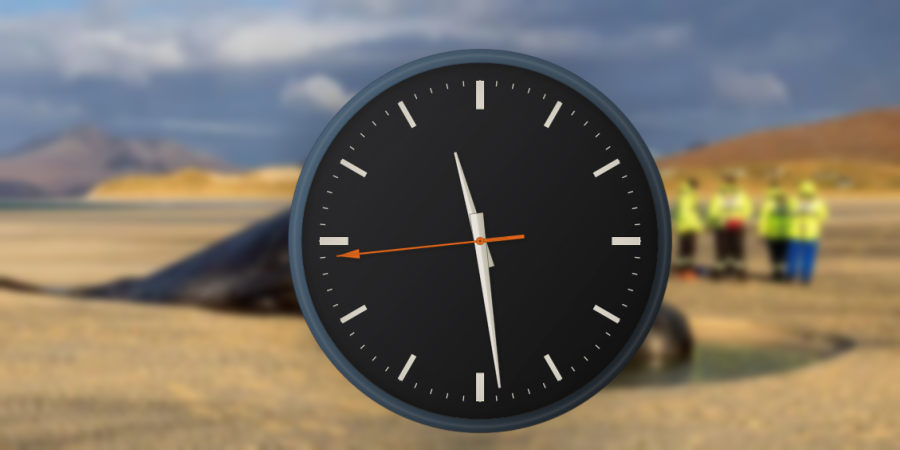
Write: 11:28:44
